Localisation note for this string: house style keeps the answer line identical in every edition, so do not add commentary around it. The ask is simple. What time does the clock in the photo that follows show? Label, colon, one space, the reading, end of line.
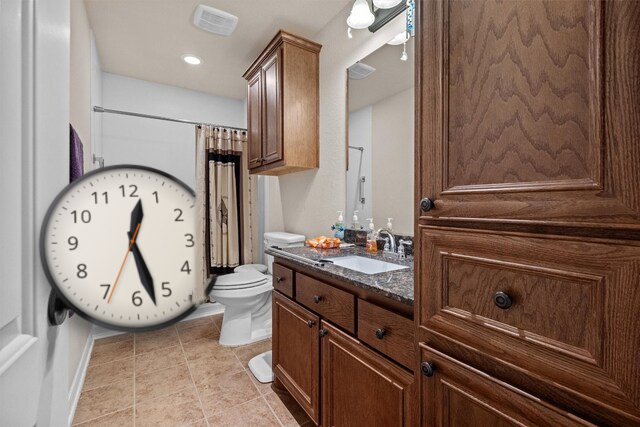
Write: 12:27:34
